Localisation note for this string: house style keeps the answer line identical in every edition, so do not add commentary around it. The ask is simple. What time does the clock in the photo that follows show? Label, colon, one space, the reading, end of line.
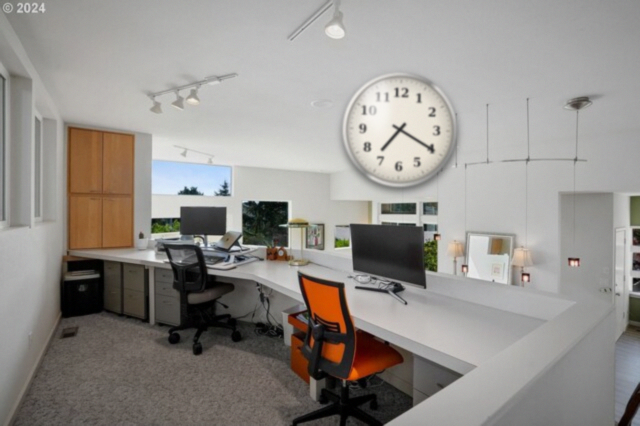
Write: 7:20
